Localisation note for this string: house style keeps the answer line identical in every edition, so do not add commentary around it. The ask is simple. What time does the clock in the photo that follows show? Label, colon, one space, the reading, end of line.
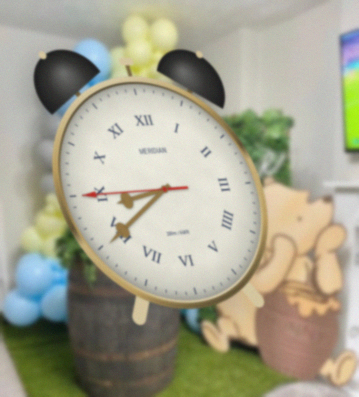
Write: 8:39:45
